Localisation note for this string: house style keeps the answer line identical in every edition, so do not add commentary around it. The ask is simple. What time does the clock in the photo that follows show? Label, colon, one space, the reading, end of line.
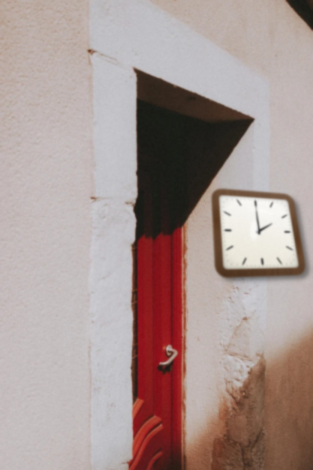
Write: 2:00
